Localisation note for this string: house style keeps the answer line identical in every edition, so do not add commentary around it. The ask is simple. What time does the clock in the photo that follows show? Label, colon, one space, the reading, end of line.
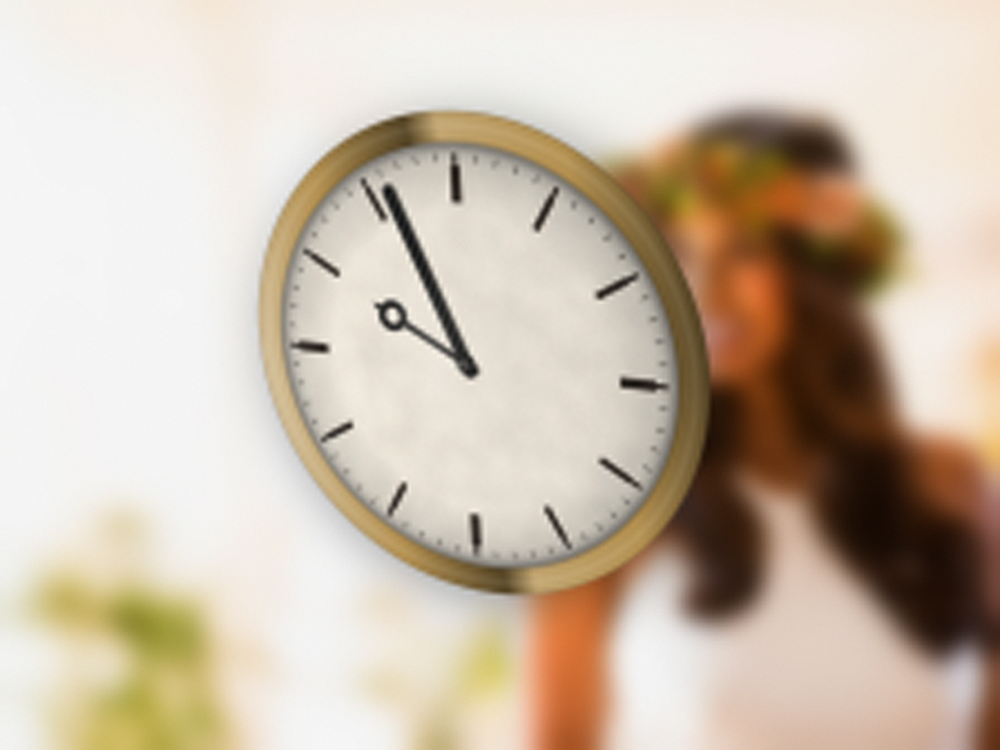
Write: 9:56
